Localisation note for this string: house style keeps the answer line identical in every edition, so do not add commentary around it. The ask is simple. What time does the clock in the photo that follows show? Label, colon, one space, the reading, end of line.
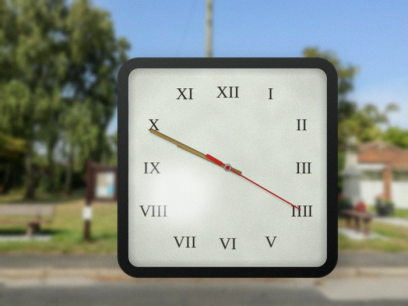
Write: 9:49:20
